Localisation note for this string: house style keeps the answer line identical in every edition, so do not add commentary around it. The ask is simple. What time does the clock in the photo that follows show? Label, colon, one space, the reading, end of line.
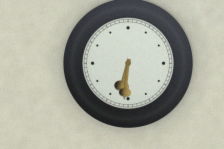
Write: 6:31
